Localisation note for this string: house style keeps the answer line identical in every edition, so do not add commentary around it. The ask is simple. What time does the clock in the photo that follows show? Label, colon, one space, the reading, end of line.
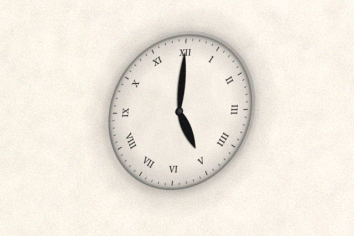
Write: 5:00
